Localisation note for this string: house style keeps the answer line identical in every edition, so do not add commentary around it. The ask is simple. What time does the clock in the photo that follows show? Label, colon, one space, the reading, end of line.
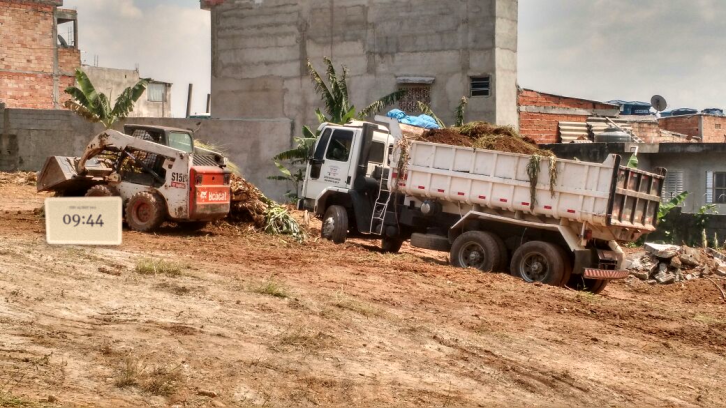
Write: 9:44
